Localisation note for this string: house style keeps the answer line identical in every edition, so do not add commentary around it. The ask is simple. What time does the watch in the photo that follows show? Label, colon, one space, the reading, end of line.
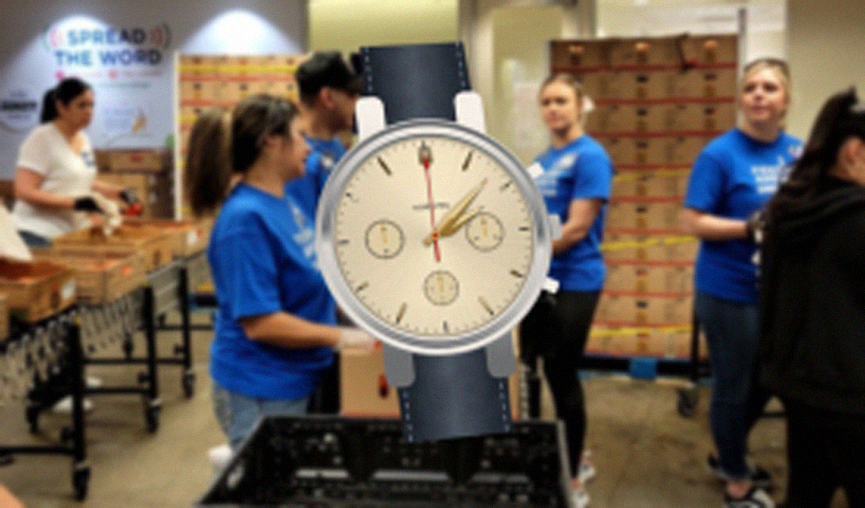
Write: 2:08
